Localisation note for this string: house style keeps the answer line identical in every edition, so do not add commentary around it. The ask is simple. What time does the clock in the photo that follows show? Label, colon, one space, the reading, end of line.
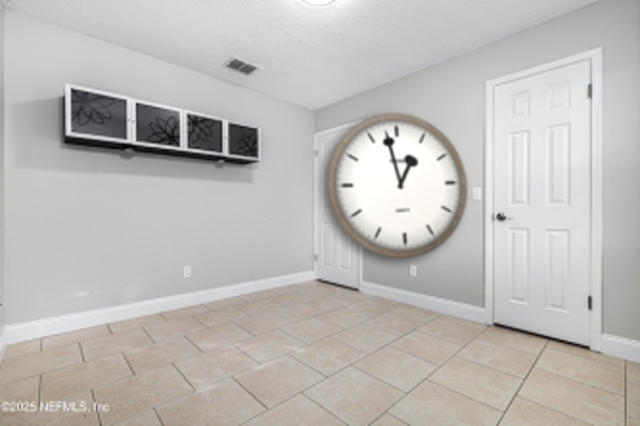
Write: 12:58
